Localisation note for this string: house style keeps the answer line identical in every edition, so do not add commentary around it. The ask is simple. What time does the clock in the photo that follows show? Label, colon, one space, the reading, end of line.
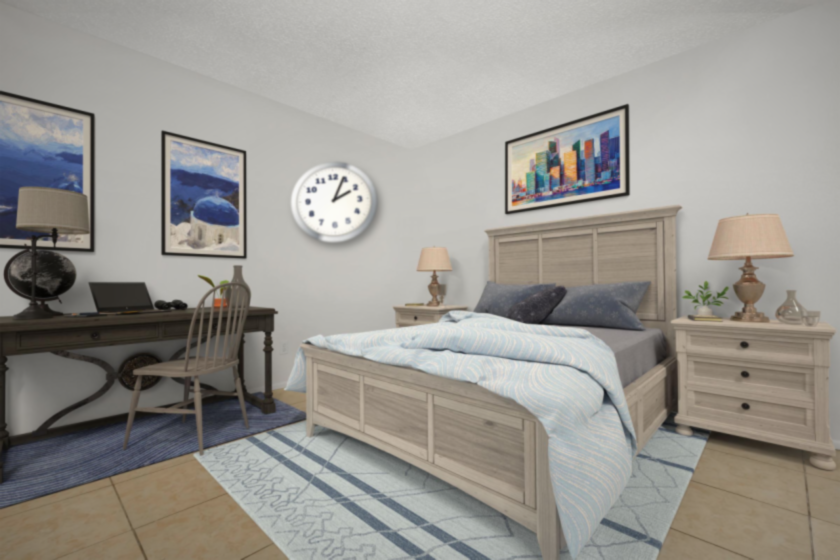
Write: 2:04
